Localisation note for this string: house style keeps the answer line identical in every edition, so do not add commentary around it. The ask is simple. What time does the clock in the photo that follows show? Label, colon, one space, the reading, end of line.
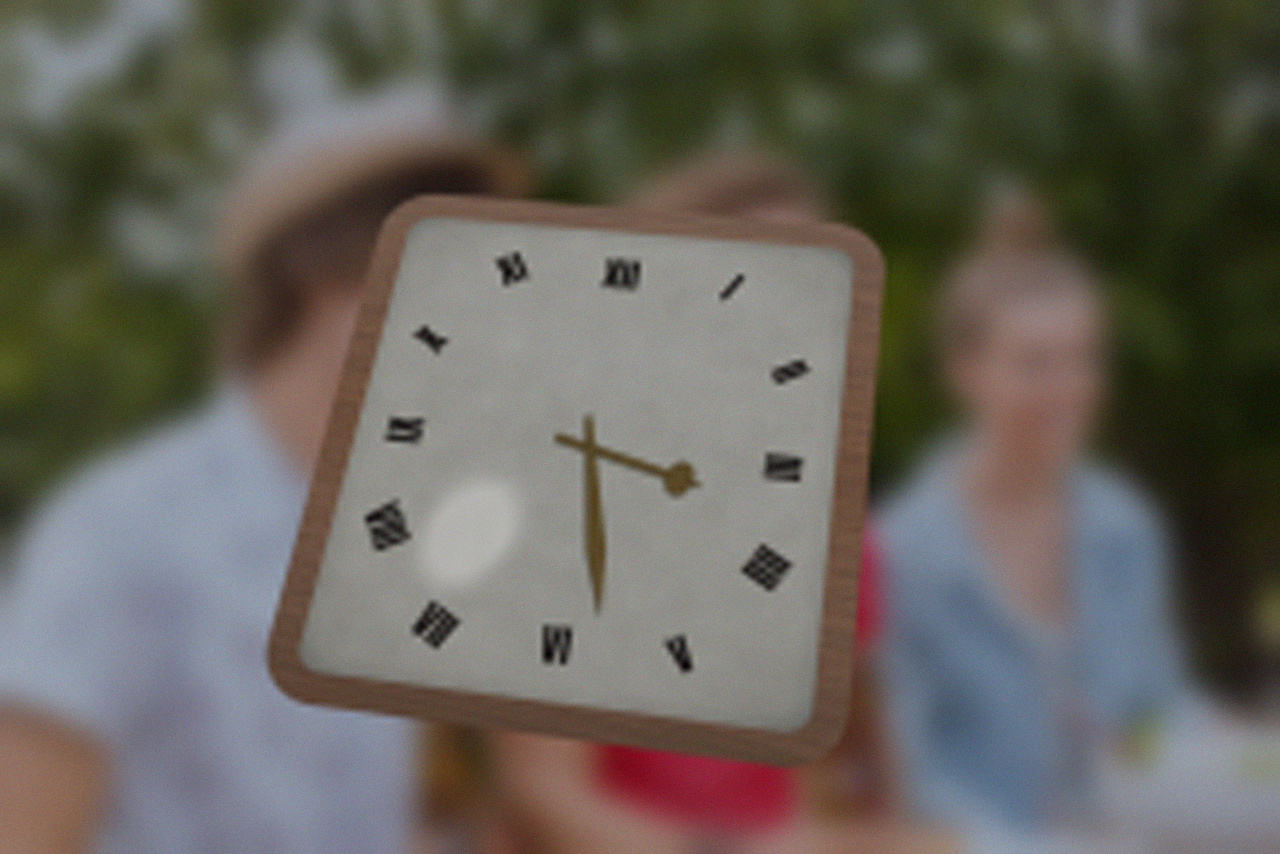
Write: 3:28
